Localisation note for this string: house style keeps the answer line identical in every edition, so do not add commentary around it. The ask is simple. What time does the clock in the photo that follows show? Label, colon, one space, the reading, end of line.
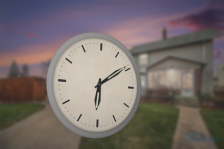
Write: 6:09
